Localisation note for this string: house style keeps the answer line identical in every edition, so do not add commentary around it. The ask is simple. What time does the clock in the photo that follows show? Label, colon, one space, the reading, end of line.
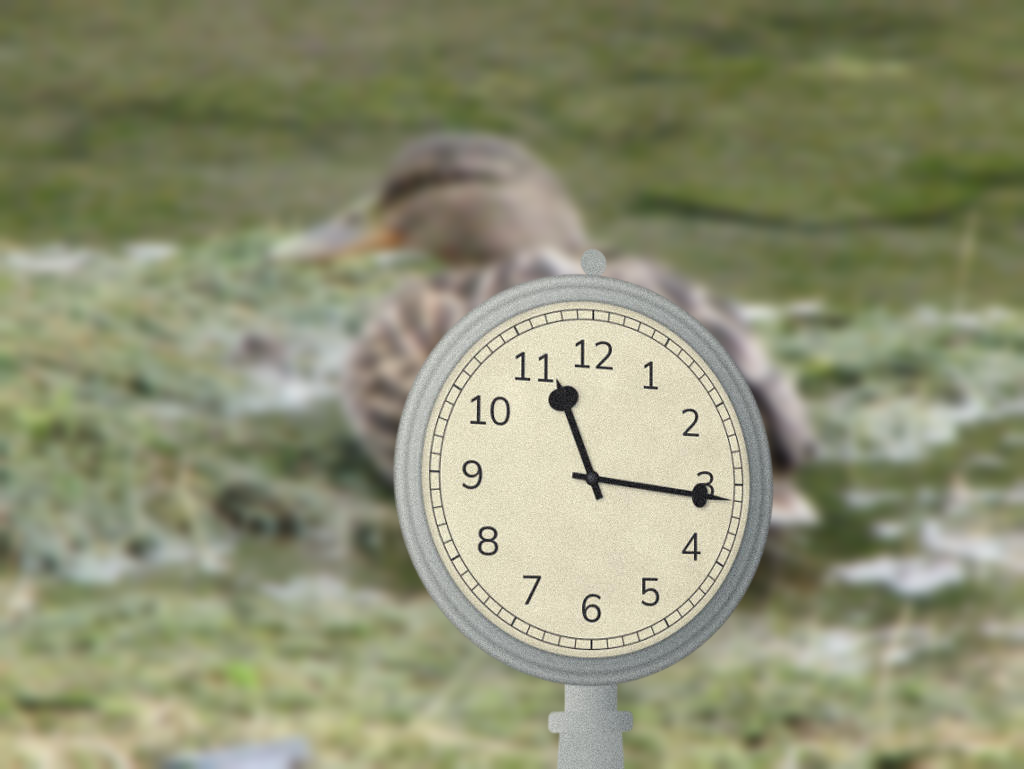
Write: 11:16
